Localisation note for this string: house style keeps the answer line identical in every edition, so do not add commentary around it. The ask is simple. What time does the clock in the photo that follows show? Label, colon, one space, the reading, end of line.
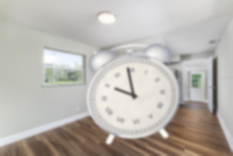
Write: 9:59
